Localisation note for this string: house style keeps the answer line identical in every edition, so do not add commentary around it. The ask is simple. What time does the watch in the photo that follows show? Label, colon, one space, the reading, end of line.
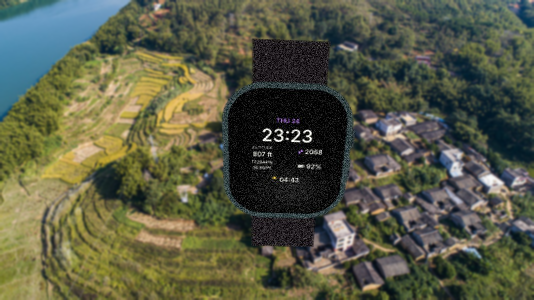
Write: 23:23
